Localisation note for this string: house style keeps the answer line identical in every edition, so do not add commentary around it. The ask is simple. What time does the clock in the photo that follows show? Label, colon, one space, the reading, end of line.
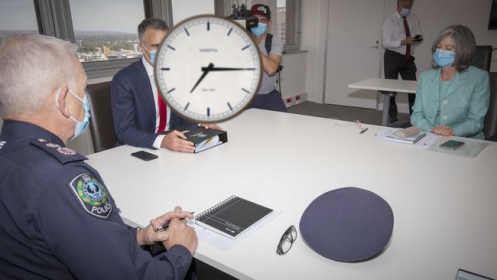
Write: 7:15
